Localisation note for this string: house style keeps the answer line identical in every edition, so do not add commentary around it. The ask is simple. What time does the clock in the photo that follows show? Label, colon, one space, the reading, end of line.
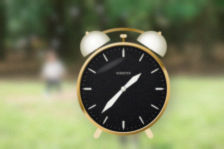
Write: 1:37
